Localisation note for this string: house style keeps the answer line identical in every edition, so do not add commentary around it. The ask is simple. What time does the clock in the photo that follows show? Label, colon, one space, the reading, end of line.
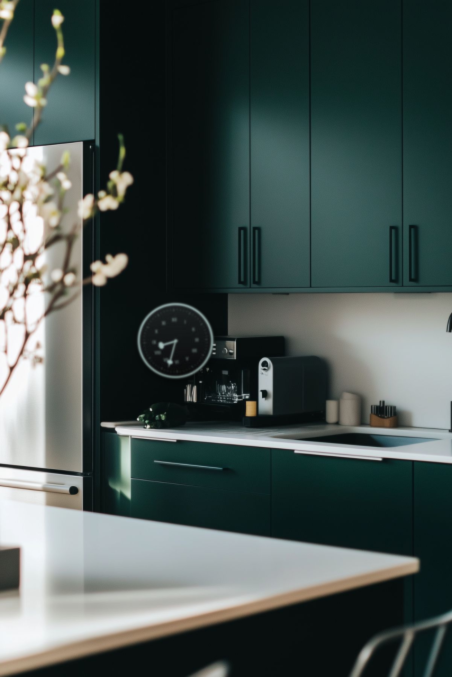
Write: 8:33
